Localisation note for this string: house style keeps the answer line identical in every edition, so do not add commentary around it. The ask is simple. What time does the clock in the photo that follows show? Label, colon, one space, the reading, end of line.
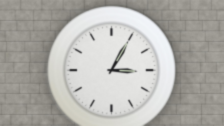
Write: 3:05
